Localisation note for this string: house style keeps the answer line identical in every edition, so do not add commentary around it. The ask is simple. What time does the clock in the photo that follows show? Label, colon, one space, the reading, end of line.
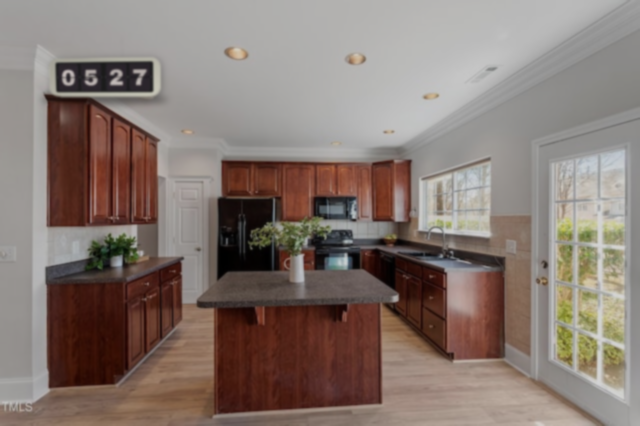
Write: 5:27
